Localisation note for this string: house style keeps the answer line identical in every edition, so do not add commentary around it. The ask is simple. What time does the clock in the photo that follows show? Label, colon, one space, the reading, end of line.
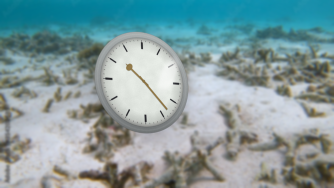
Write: 10:23
